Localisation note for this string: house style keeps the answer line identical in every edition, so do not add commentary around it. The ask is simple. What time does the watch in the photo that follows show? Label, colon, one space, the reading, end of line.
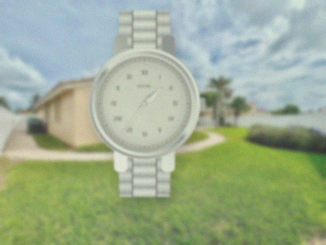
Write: 1:36
